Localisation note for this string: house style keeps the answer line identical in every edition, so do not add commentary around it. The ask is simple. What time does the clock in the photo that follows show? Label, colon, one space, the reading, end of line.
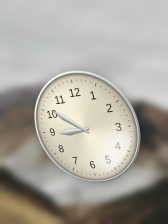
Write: 8:51
